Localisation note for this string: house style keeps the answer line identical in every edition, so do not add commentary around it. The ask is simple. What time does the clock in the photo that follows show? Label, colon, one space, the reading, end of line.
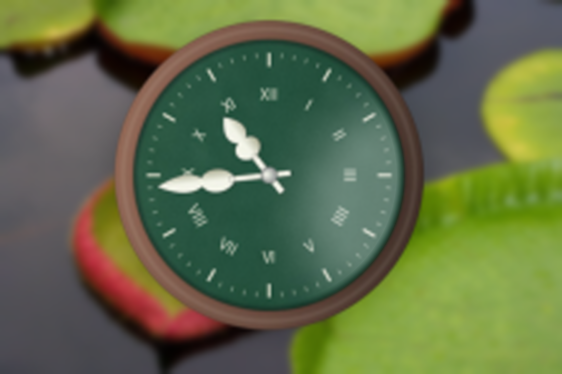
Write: 10:44
